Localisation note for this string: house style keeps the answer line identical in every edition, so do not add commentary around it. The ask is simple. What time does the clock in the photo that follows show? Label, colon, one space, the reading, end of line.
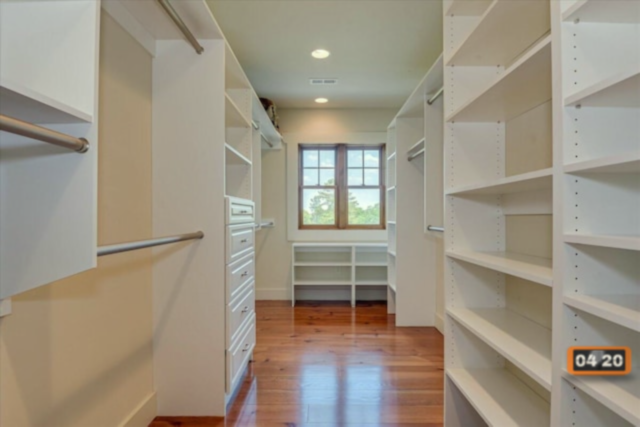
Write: 4:20
